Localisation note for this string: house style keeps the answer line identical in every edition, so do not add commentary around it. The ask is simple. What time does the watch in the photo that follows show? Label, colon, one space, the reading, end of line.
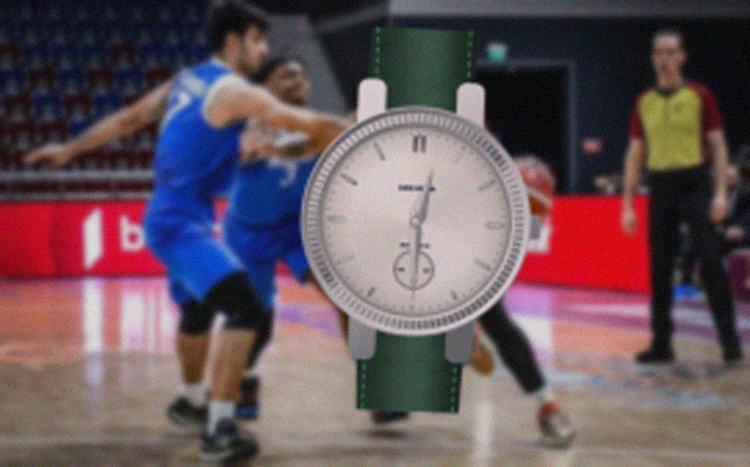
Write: 12:30
